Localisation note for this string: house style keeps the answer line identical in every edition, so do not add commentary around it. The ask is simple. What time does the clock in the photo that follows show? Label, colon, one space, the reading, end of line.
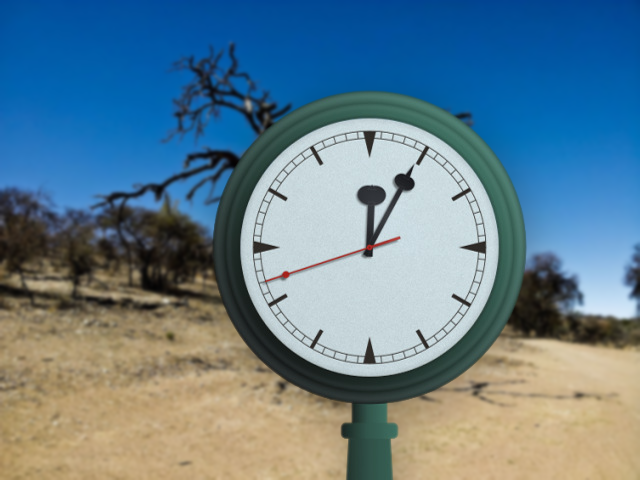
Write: 12:04:42
